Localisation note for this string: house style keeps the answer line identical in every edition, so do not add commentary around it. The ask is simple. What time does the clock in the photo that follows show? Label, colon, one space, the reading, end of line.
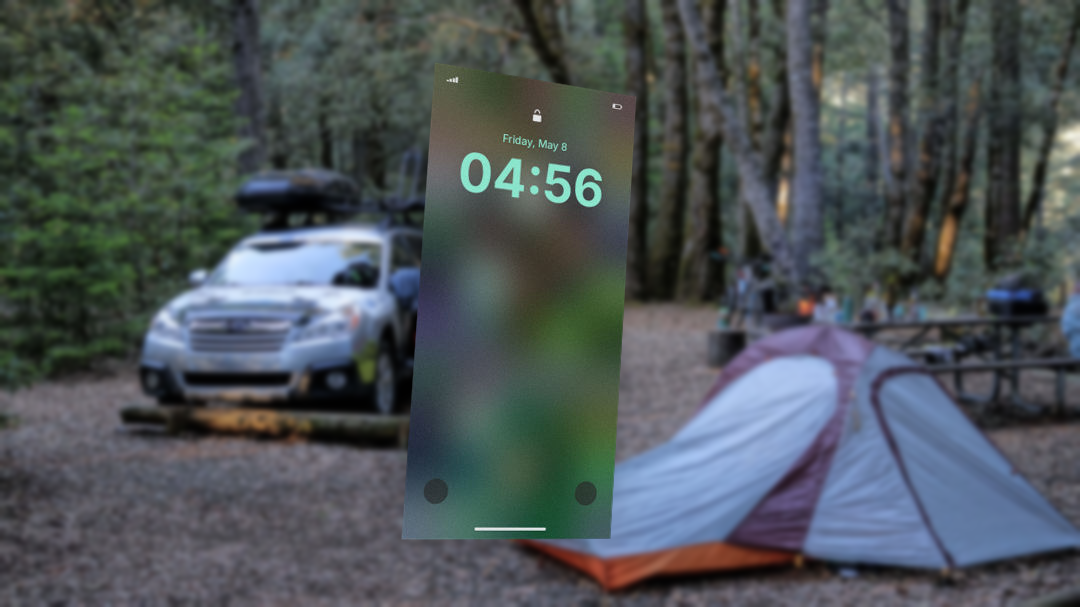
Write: 4:56
